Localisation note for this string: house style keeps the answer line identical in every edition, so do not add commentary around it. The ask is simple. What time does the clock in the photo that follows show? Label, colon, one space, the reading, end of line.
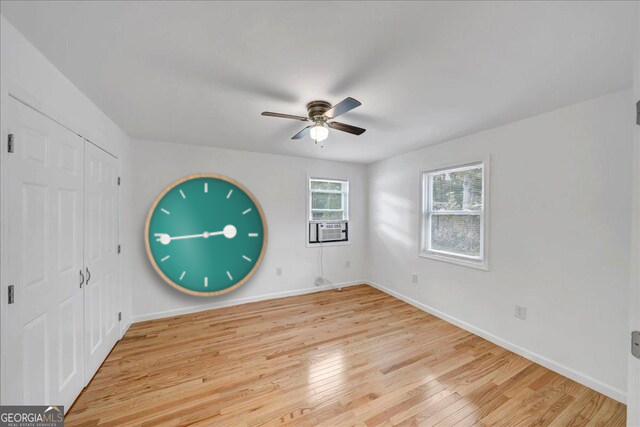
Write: 2:44
